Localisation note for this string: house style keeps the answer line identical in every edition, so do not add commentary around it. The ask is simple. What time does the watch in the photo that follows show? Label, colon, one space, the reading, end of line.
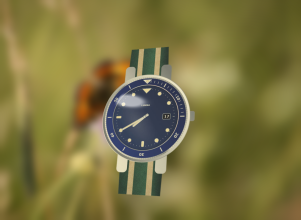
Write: 7:40
